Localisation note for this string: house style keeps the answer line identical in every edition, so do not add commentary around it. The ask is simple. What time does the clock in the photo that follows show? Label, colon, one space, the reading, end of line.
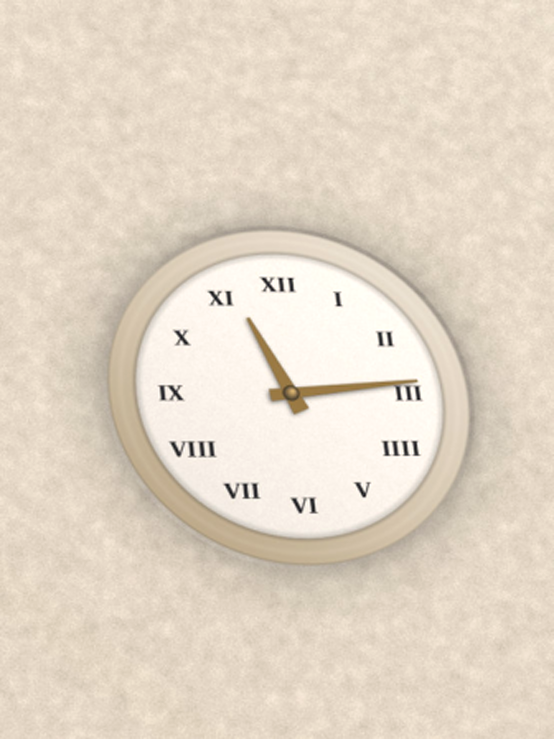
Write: 11:14
